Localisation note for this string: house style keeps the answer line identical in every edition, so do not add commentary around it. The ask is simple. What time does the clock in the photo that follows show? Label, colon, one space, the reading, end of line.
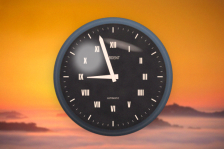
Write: 8:57
